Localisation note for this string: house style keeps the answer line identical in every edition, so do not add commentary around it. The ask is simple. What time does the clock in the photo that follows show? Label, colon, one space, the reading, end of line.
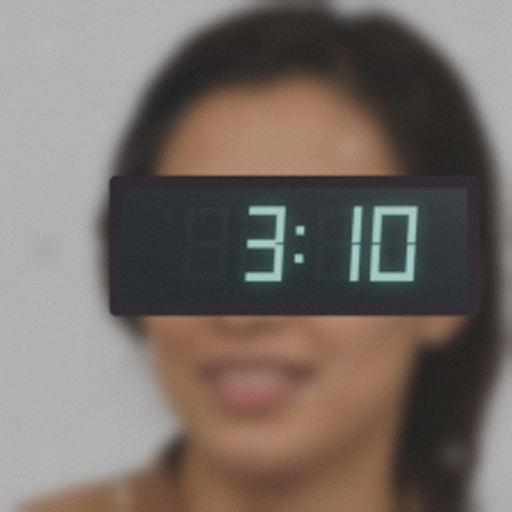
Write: 3:10
